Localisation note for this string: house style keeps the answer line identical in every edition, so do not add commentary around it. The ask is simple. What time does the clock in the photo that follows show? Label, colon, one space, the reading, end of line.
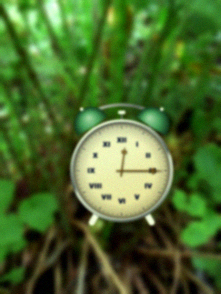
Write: 12:15
